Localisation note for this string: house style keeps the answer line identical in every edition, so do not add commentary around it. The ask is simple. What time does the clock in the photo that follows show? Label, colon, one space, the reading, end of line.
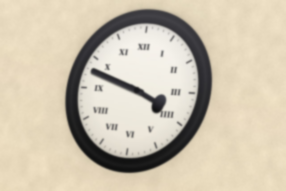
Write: 3:48
